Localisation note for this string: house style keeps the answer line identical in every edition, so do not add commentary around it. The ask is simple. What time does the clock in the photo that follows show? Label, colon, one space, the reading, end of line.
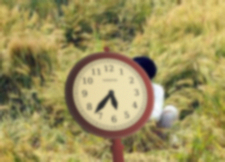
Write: 5:37
